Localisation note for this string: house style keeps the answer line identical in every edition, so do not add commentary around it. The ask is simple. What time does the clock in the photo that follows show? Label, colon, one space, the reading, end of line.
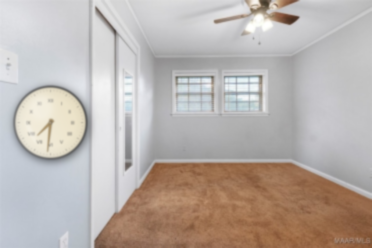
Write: 7:31
